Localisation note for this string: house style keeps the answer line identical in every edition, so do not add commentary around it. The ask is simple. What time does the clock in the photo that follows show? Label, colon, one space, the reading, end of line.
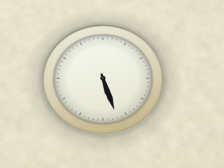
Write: 5:27
